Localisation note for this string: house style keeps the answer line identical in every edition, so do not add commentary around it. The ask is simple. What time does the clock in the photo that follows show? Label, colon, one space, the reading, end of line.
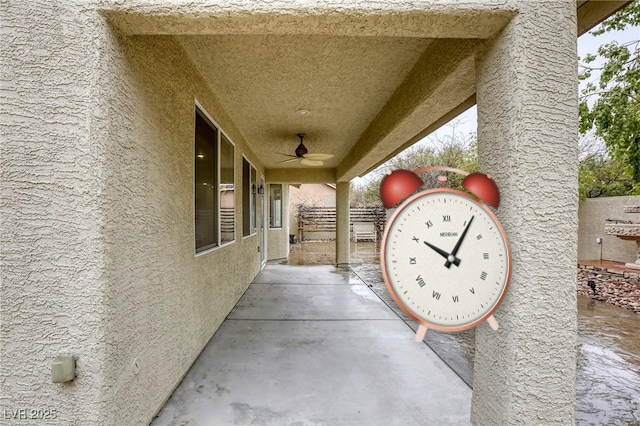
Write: 10:06
